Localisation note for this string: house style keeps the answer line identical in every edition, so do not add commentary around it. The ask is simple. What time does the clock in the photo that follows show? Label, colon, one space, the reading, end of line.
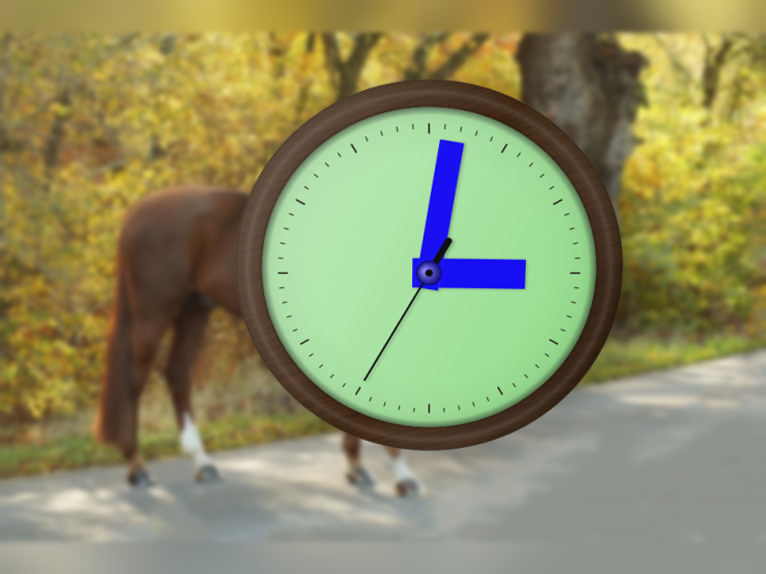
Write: 3:01:35
